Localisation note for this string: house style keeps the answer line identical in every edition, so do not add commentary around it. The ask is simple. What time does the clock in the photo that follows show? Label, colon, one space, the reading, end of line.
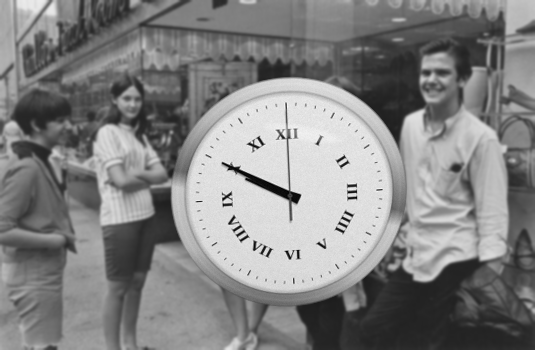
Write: 9:50:00
